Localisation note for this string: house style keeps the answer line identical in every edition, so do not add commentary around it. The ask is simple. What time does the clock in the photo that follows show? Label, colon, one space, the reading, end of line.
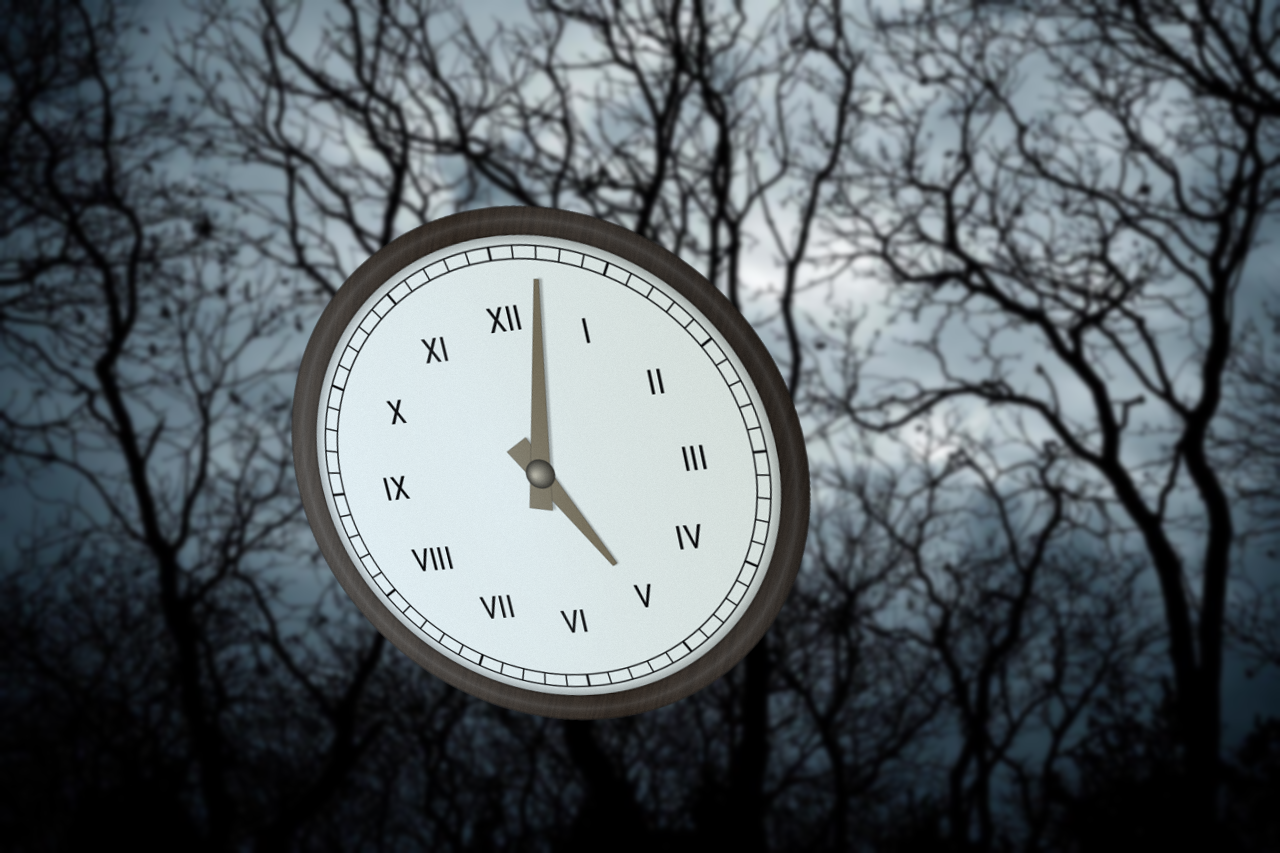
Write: 5:02
